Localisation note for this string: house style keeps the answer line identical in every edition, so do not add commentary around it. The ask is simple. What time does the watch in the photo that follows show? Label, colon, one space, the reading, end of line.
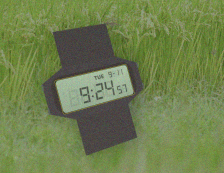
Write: 9:24:57
